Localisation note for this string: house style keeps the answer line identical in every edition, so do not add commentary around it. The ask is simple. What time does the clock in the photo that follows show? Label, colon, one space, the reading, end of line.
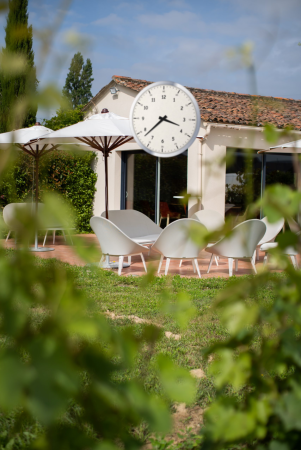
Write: 3:38
